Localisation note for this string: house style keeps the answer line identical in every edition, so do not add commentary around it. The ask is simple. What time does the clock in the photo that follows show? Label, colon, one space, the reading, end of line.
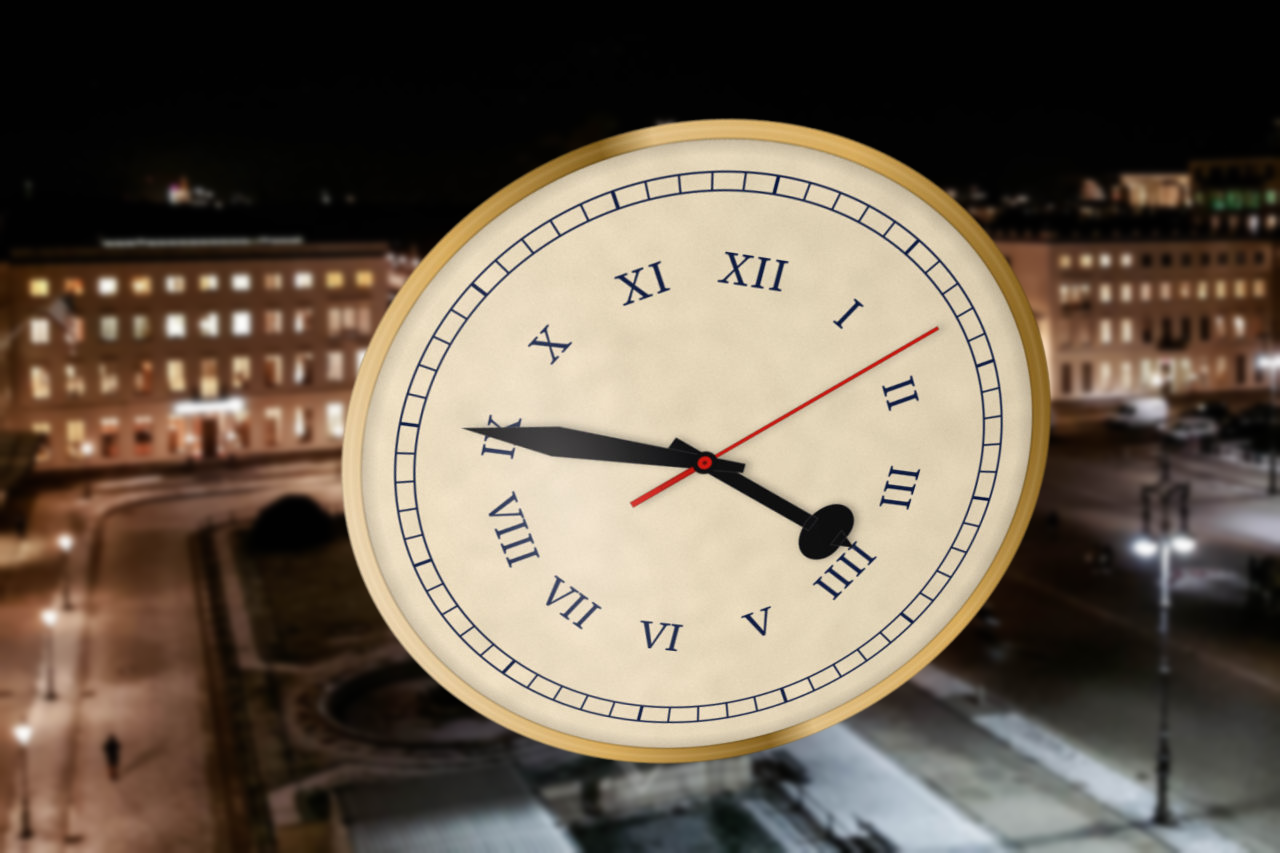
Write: 3:45:08
